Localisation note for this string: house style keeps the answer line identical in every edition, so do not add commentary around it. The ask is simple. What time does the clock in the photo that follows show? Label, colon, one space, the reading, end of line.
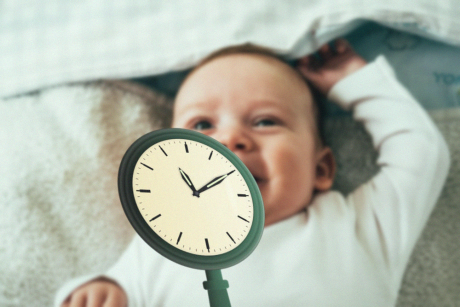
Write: 11:10
